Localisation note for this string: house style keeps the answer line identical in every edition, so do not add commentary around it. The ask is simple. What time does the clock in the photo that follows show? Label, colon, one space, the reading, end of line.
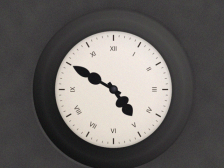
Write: 4:50
